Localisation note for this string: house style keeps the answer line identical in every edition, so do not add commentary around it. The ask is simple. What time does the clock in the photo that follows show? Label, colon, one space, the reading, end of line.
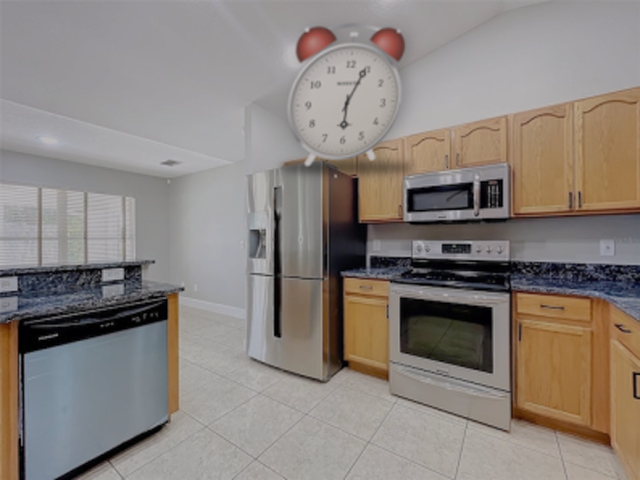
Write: 6:04
